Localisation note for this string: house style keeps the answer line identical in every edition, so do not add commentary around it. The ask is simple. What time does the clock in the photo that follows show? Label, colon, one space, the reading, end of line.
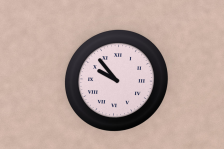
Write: 9:53
